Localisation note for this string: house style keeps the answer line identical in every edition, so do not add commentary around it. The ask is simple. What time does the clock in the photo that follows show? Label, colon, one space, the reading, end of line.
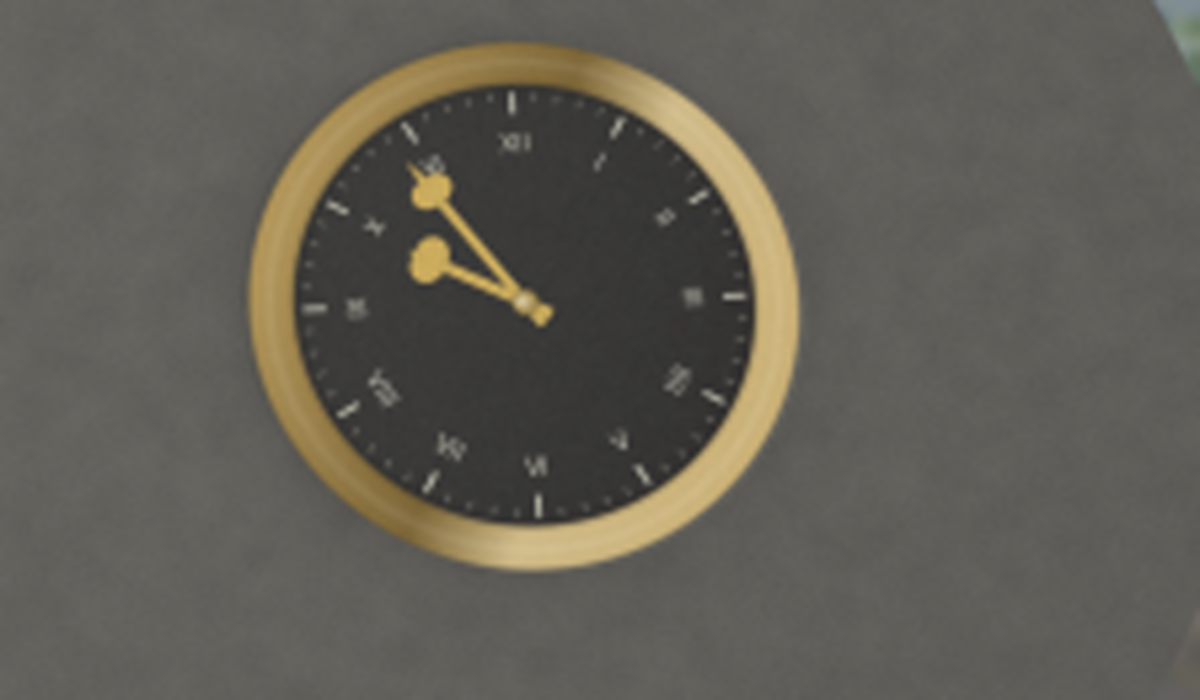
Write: 9:54
